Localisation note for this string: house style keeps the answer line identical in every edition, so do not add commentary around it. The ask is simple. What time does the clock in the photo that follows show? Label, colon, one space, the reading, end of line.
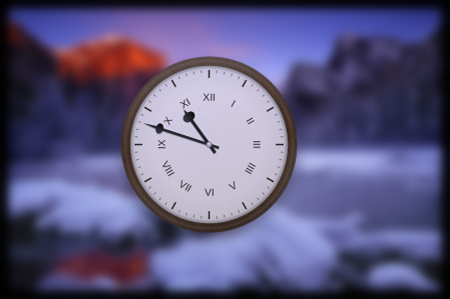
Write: 10:48
